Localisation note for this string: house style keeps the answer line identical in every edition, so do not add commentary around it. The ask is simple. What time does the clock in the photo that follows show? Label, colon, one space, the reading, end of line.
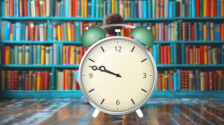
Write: 9:48
